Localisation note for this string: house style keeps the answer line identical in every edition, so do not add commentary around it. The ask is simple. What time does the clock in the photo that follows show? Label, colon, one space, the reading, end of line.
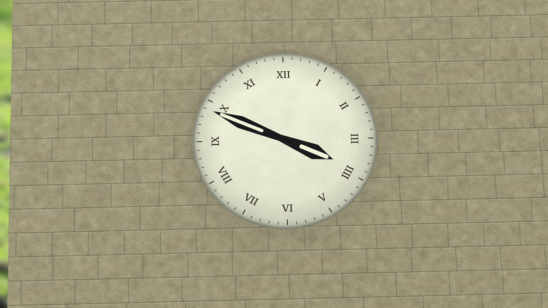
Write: 3:49
